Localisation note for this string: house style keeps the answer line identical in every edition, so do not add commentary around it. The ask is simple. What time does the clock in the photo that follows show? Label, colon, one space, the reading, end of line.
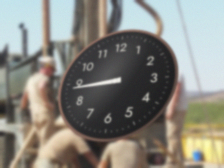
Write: 8:44
